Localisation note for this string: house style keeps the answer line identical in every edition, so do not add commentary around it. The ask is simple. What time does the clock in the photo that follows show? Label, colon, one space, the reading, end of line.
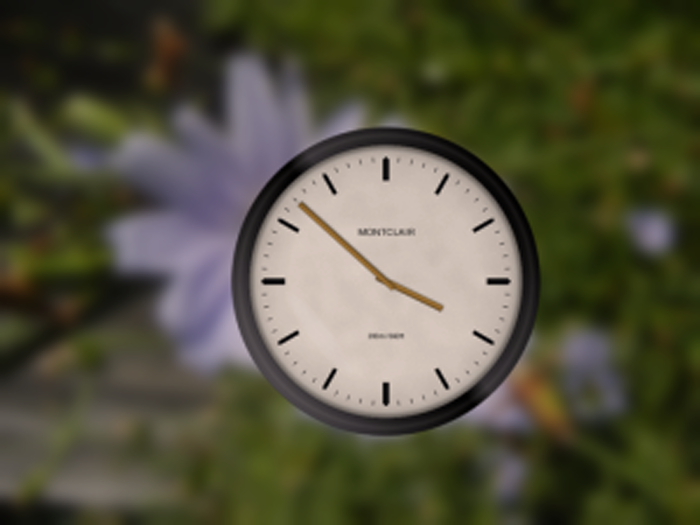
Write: 3:52
